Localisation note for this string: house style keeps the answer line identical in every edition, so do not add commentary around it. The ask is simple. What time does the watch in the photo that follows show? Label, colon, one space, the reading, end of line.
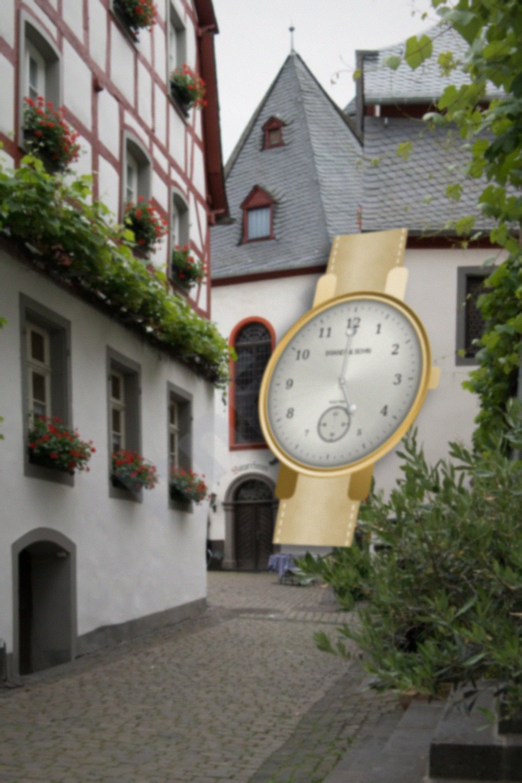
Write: 5:00
